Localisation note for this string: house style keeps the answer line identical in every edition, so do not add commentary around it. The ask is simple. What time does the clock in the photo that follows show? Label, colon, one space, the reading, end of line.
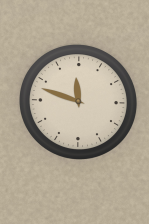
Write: 11:48
